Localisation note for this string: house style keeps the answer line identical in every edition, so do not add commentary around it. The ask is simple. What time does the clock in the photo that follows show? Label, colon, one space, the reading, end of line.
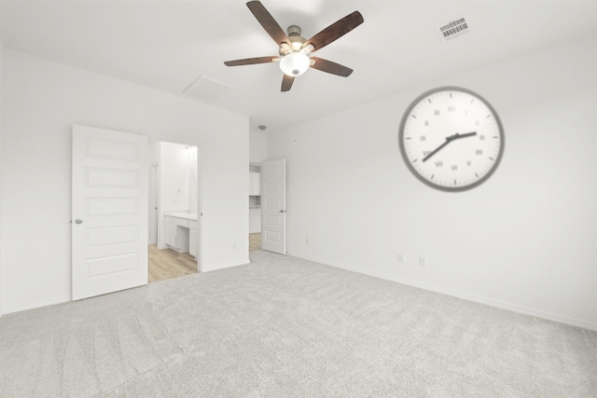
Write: 2:39
